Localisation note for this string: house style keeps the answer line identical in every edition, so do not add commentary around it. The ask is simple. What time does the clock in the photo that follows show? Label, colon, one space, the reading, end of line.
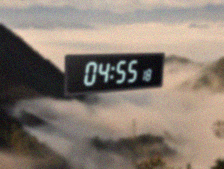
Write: 4:55:18
